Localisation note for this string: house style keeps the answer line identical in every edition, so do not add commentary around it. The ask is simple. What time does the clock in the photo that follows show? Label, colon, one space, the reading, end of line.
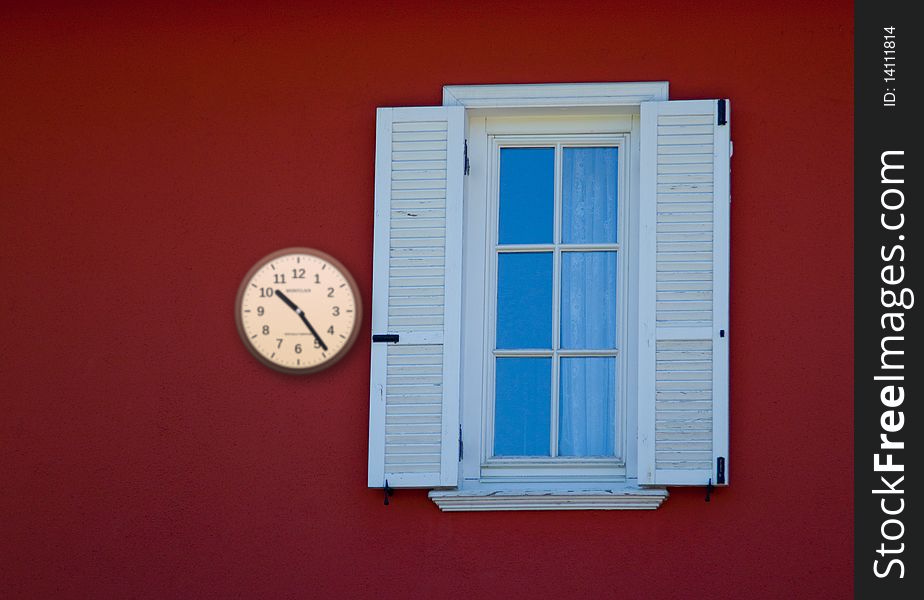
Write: 10:24
